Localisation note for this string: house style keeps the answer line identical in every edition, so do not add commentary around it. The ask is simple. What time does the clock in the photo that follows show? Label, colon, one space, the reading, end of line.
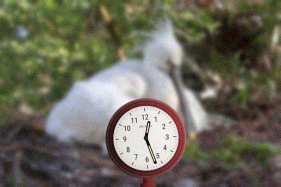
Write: 12:27
